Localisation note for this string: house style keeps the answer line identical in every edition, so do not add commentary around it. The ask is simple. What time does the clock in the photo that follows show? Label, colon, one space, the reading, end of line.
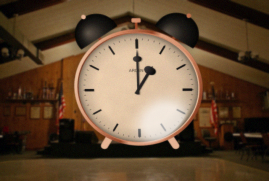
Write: 1:00
